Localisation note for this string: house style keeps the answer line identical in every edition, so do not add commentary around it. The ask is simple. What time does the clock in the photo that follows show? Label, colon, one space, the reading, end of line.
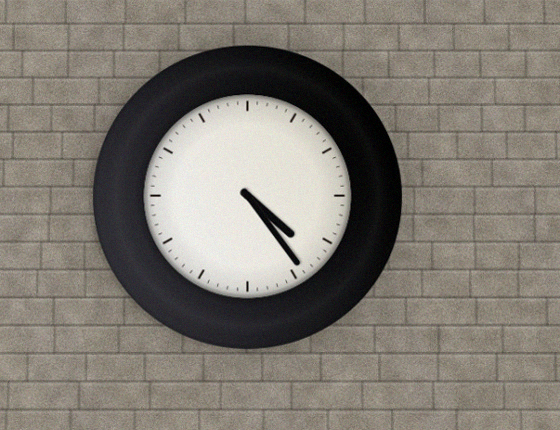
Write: 4:24
